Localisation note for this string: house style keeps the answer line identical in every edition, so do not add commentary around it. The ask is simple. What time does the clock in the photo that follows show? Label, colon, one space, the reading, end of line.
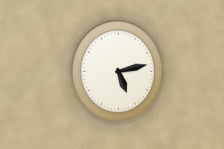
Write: 5:13
